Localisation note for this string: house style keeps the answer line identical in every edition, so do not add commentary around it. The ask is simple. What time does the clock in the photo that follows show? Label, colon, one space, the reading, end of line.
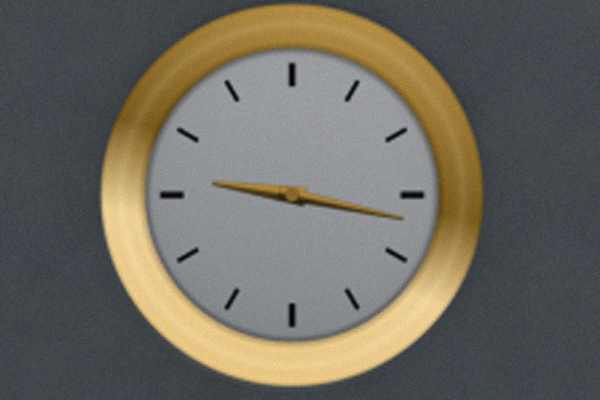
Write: 9:17
